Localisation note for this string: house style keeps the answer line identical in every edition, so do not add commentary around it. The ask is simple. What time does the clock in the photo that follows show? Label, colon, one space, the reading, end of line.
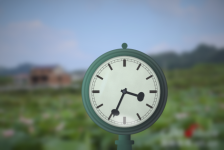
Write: 3:34
